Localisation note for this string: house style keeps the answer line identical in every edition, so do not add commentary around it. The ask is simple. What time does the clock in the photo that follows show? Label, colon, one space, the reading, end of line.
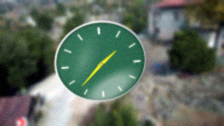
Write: 1:37
